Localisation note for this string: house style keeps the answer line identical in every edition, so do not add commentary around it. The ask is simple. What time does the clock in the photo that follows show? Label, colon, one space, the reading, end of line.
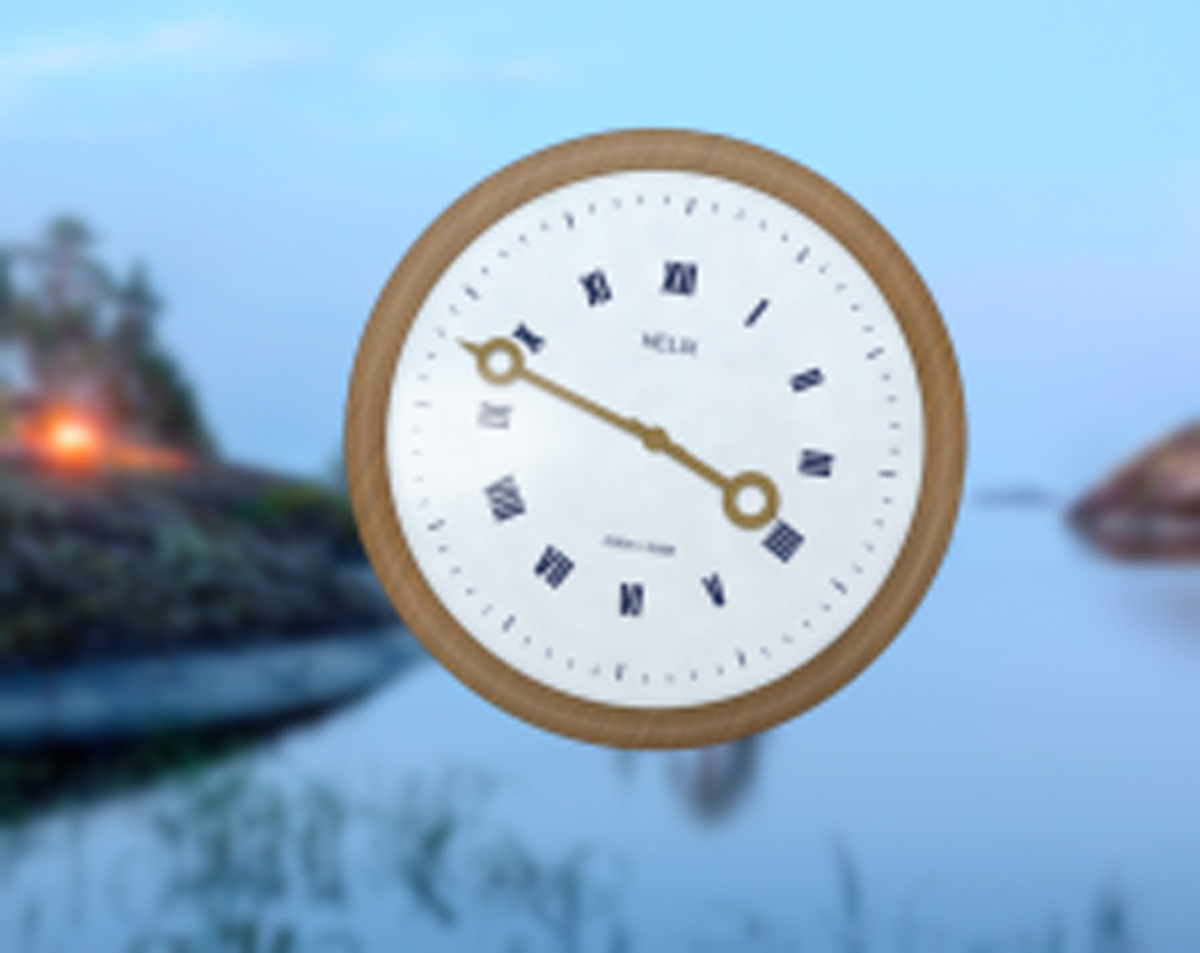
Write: 3:48
